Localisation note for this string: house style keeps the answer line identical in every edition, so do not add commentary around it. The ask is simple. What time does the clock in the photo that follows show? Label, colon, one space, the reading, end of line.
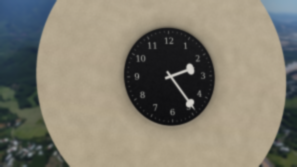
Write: 2:24
